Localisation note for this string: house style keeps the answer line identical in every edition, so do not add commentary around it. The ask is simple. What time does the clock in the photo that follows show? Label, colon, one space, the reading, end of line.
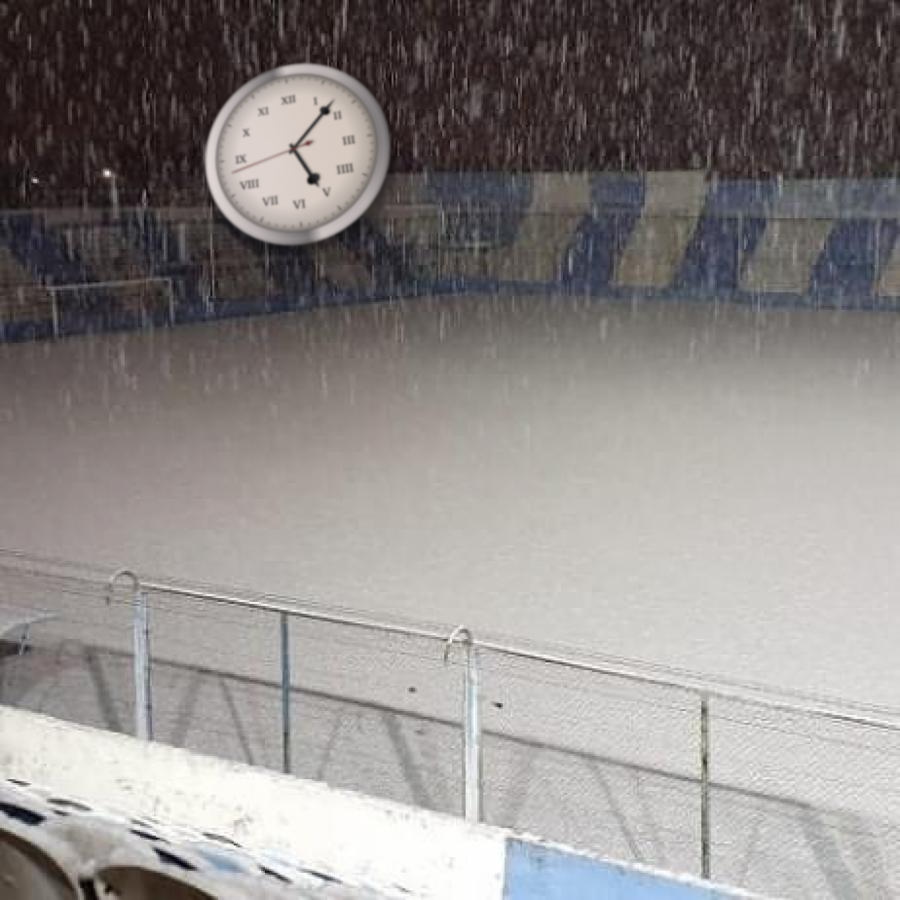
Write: 5:07:43
